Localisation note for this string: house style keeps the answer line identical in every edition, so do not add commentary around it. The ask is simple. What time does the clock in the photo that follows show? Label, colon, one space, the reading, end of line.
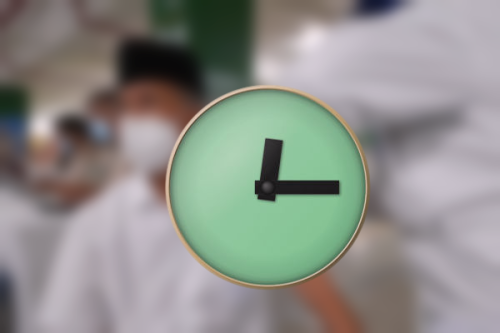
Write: 12:15
